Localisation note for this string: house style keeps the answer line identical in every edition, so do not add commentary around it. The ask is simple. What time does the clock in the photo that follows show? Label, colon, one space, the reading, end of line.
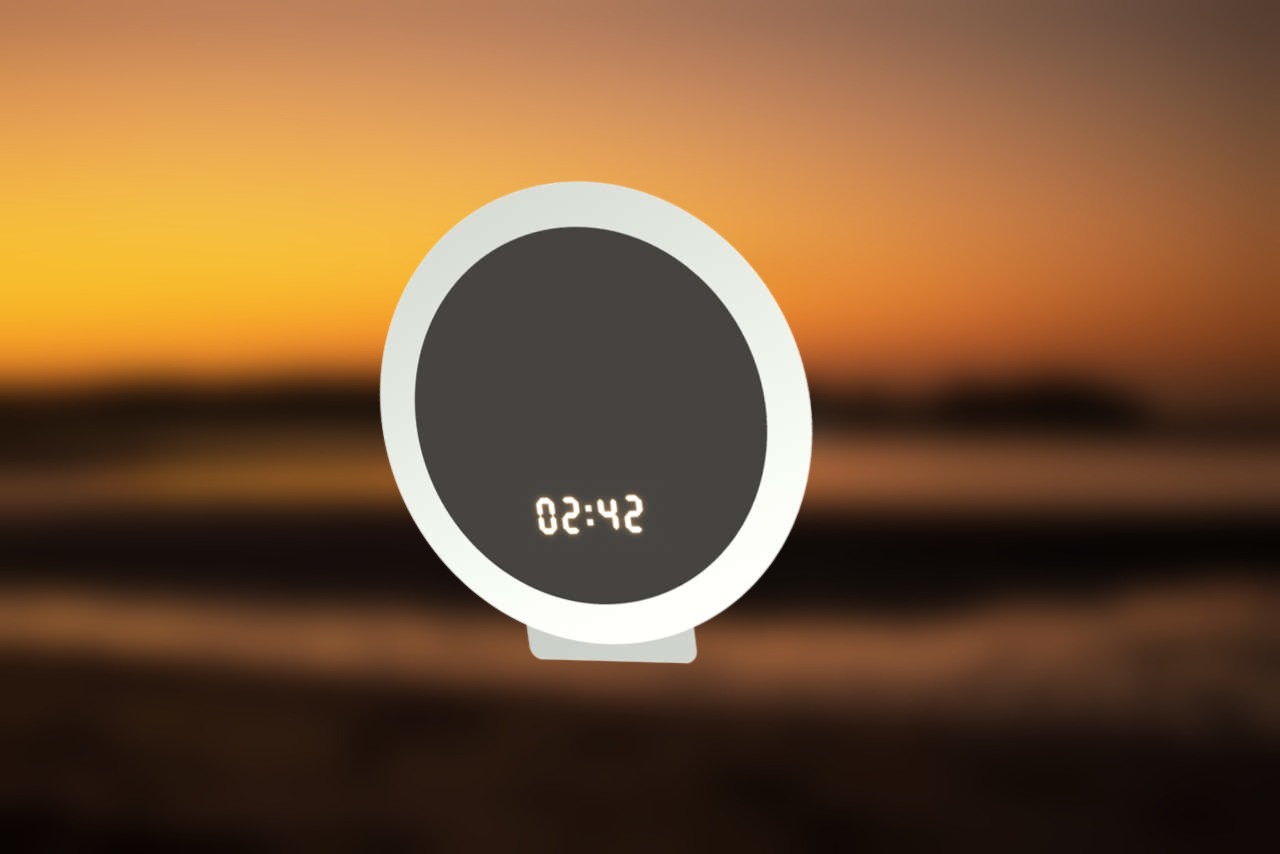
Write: 2:42
